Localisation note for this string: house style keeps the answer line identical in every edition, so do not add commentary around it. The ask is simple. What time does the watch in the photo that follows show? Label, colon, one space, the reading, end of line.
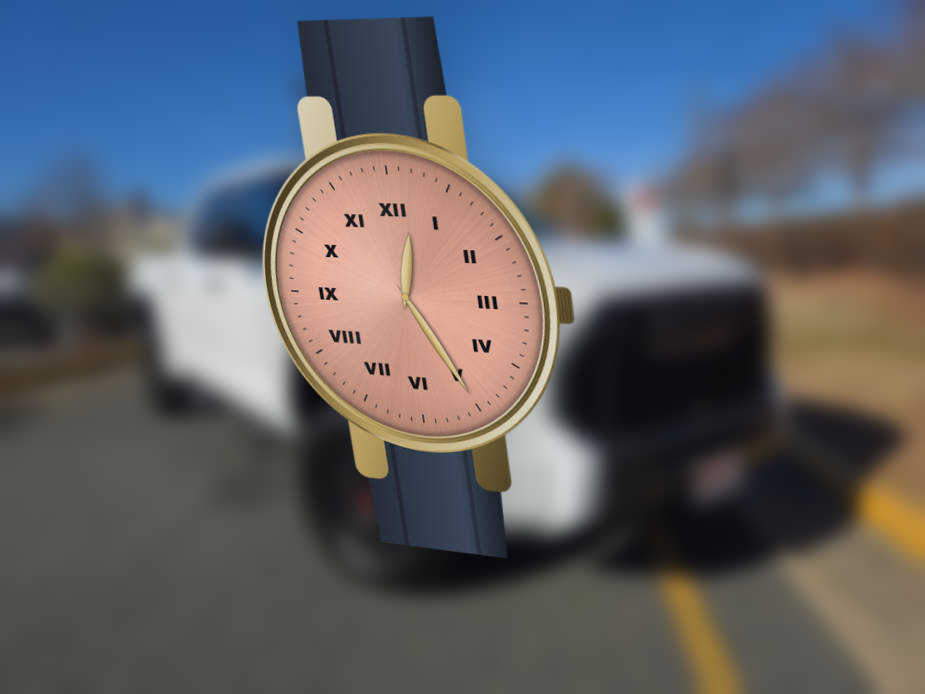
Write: 12:25
